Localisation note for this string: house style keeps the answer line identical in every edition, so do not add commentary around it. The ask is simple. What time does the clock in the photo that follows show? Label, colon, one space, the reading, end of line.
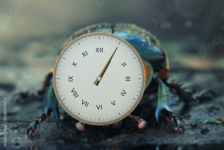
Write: 1:05
